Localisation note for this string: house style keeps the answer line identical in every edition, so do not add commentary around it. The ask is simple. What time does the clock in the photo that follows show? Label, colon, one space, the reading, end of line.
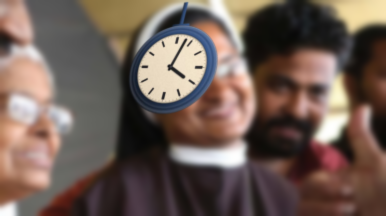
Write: 4:03
